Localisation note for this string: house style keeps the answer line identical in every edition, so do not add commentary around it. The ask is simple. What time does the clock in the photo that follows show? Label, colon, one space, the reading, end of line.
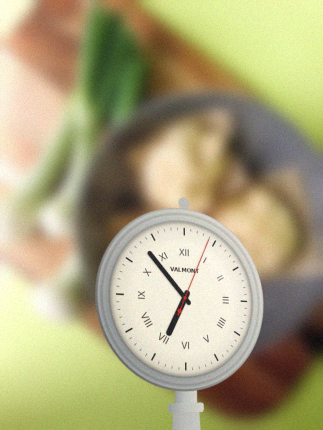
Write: 6:53:04
